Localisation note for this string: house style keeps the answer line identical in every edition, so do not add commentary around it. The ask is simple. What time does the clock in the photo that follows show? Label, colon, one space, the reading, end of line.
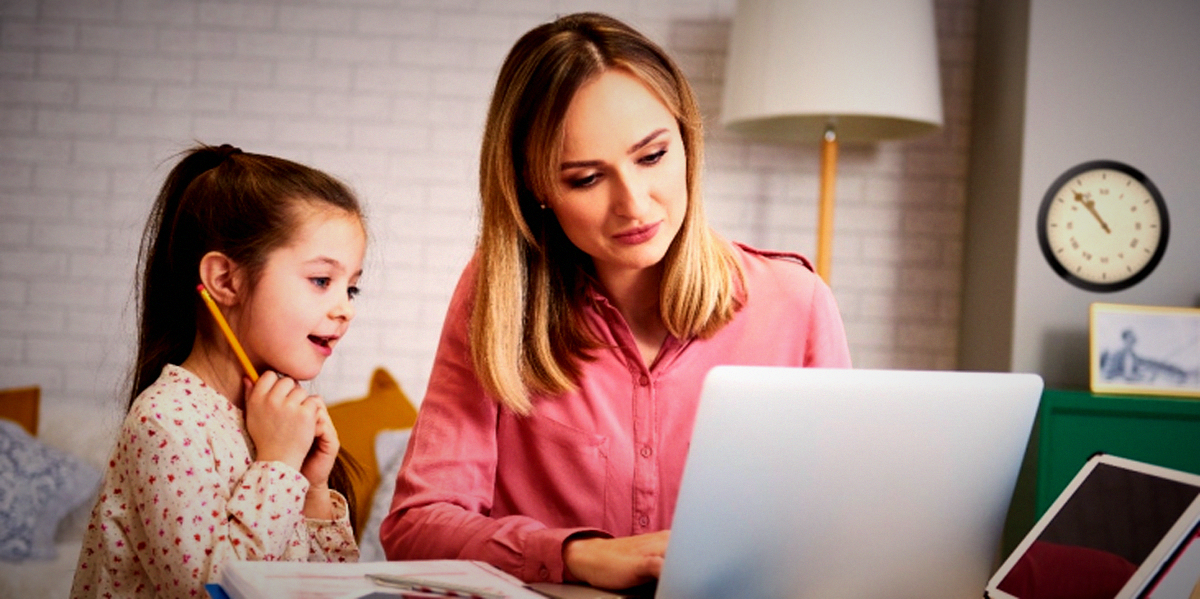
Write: 10:53
